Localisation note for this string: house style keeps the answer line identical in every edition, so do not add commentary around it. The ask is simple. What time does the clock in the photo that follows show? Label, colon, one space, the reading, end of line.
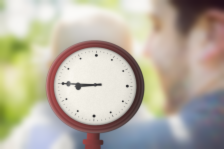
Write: 8:45
